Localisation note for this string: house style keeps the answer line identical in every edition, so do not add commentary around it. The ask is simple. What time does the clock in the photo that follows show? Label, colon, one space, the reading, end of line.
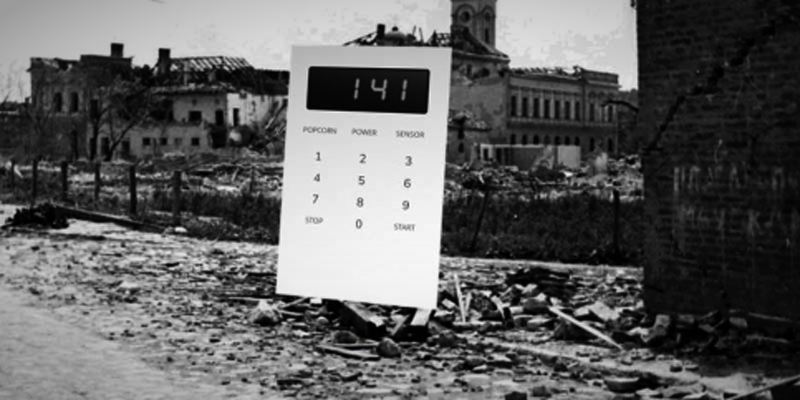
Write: 1:41
